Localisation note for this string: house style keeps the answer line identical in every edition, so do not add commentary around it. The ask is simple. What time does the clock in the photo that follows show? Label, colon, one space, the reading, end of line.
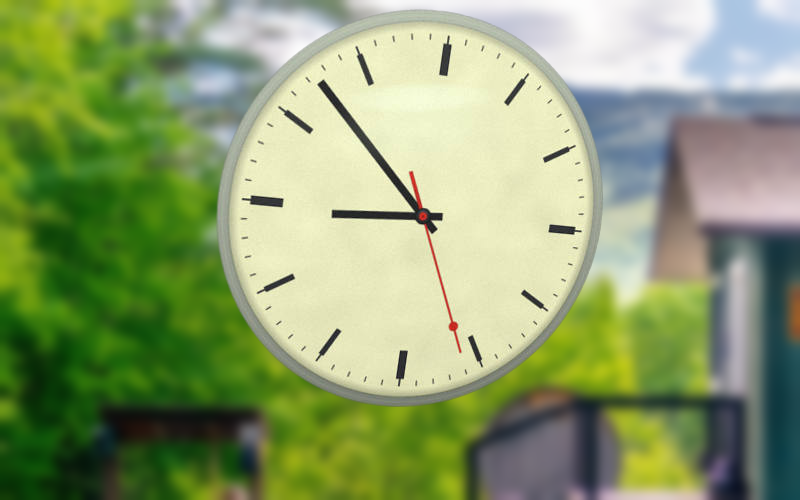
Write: 8:52:26
